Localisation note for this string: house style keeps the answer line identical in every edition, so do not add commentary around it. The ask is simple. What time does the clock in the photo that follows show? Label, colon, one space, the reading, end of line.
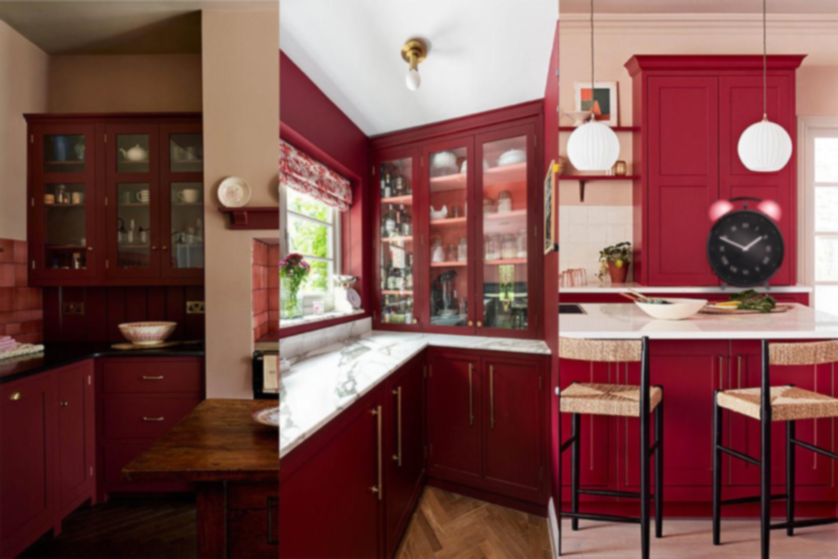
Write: 1:49
